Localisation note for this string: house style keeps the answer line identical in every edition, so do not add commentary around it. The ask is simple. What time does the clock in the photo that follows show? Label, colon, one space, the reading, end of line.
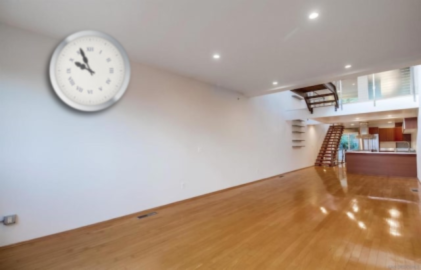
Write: 9:56
